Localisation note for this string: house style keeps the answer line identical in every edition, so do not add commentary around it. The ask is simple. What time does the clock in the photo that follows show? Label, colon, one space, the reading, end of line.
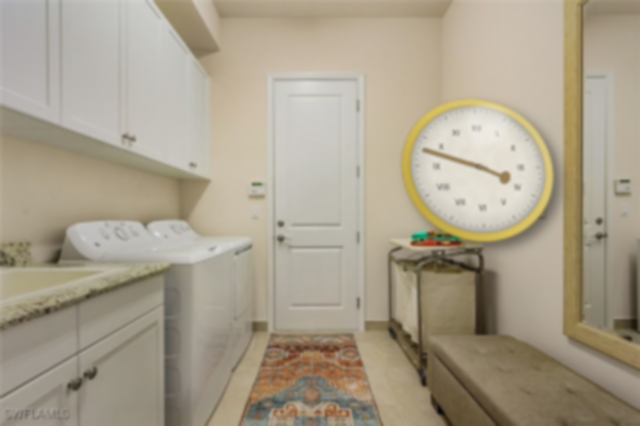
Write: 3:48
